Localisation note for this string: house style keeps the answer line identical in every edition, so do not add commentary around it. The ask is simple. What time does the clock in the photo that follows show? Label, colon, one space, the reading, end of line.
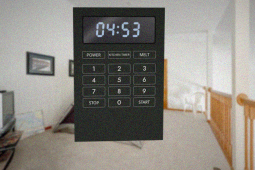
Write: 4:53
